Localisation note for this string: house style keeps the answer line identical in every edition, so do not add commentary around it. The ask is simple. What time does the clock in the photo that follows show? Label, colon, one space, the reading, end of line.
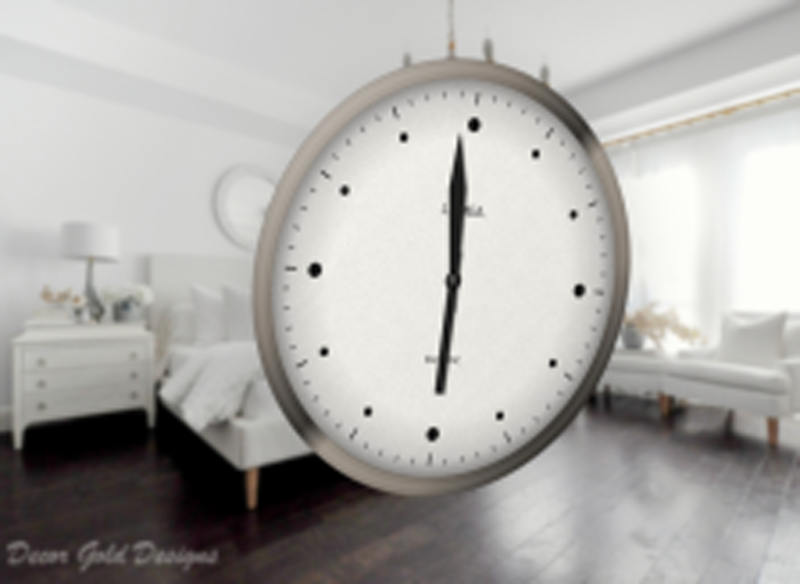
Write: 5:59
